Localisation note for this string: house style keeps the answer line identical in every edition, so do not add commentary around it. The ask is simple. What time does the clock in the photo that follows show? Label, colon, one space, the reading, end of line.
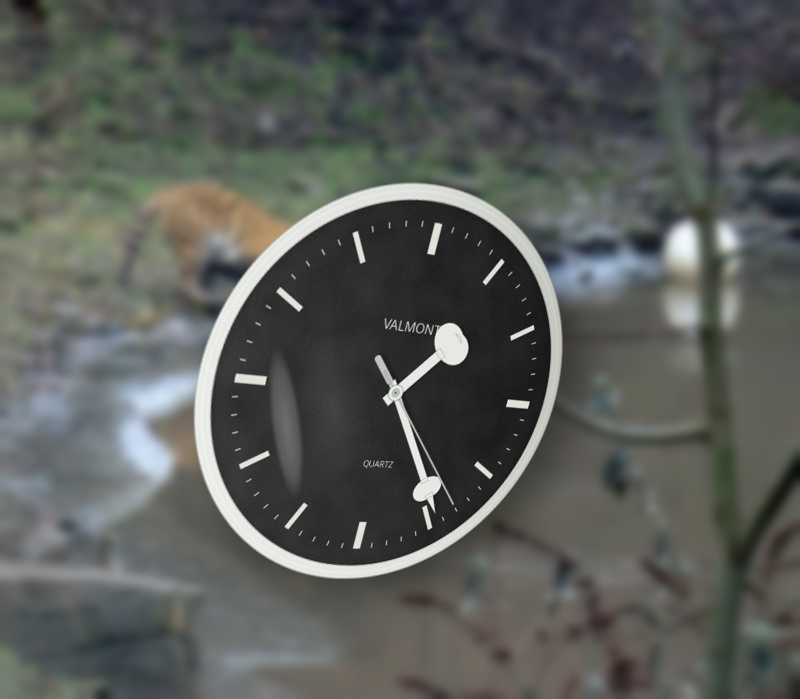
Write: 1:24:23
